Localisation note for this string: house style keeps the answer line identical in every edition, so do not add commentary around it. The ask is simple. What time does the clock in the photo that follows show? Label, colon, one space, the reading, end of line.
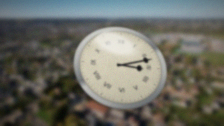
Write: 3:12
